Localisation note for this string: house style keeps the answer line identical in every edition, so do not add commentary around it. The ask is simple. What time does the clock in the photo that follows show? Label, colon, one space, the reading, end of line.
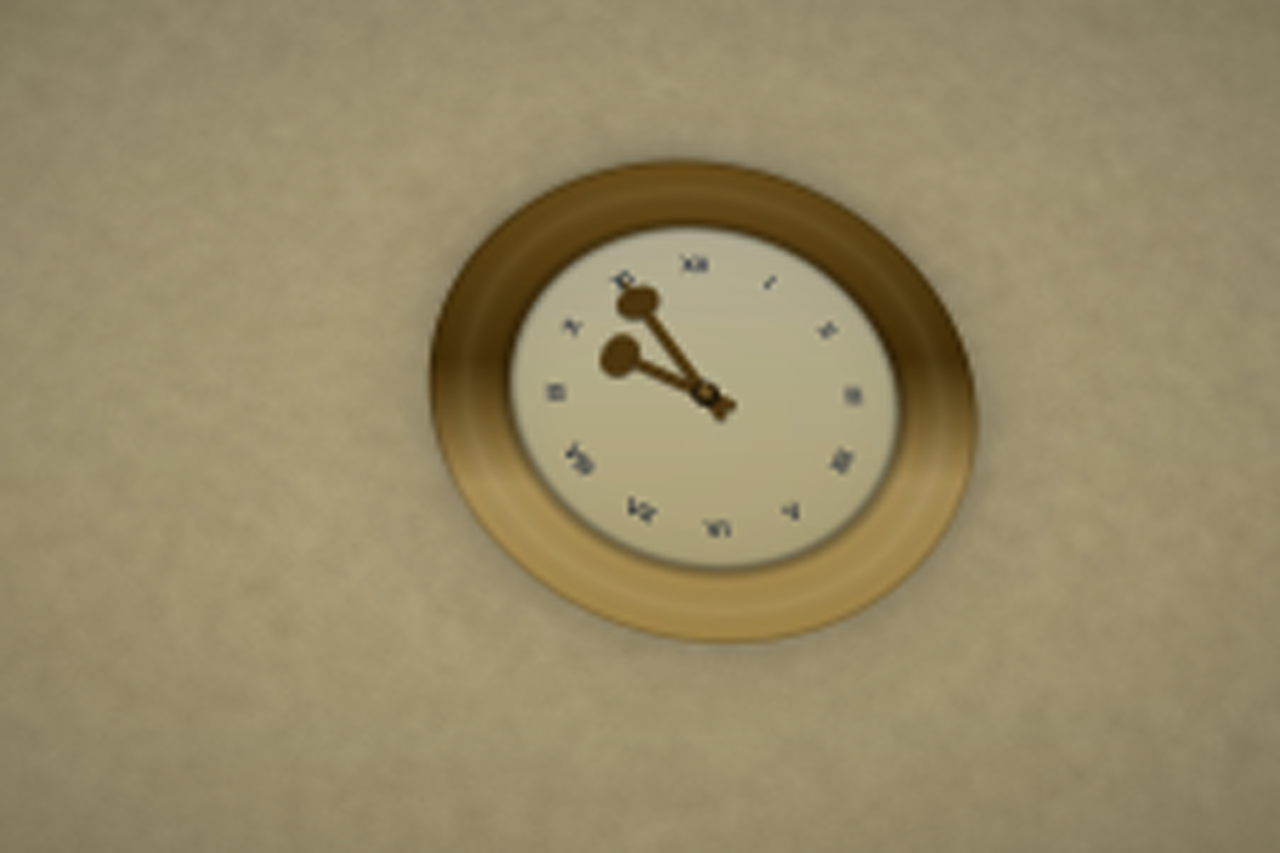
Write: 9:55
